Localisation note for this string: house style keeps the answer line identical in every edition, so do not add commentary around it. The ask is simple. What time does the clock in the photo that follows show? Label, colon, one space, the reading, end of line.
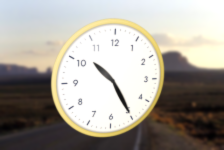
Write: 10:25
